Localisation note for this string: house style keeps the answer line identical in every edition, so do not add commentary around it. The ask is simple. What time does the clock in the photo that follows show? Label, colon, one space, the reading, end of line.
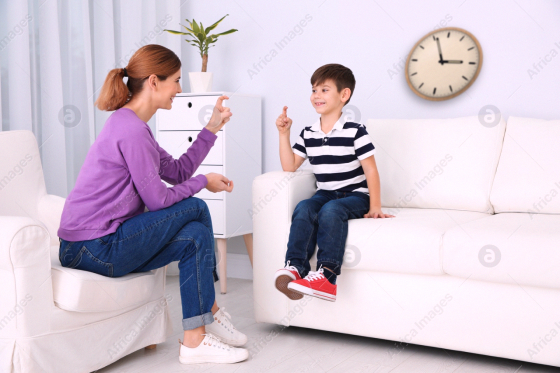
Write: 2:56
